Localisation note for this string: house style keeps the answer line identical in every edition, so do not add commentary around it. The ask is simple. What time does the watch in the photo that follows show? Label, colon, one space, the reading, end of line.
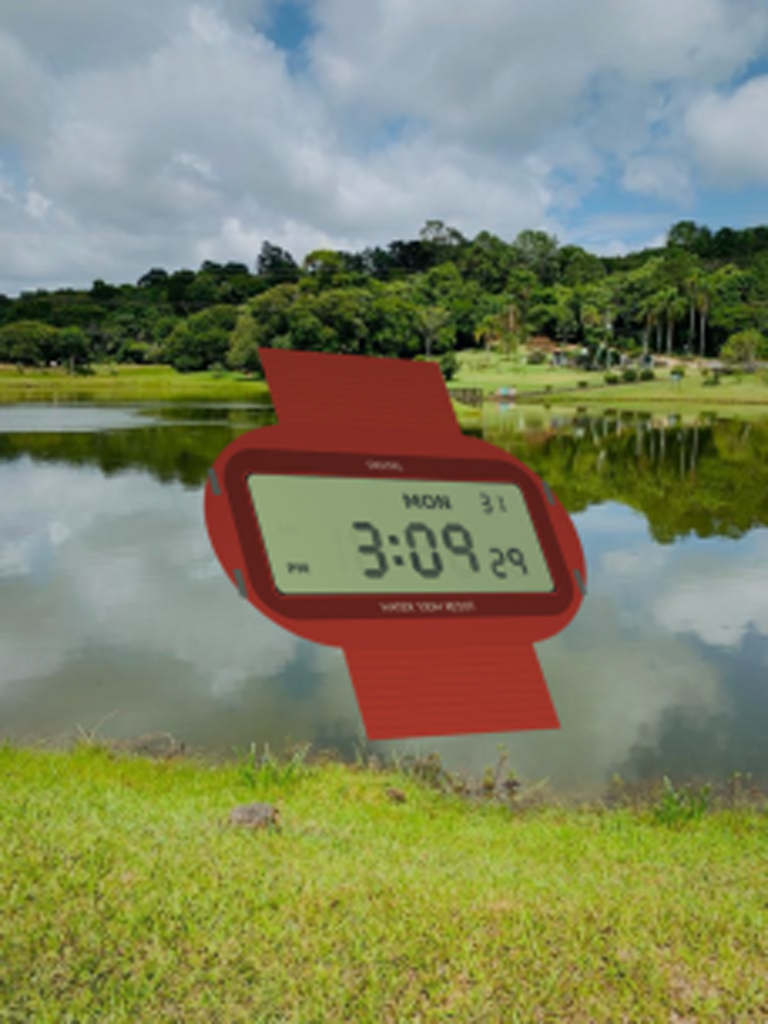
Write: 3:09:29
